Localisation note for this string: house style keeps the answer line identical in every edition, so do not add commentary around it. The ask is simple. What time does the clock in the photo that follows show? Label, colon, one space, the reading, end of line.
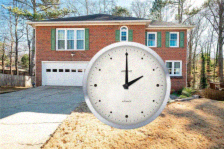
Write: 2:00
